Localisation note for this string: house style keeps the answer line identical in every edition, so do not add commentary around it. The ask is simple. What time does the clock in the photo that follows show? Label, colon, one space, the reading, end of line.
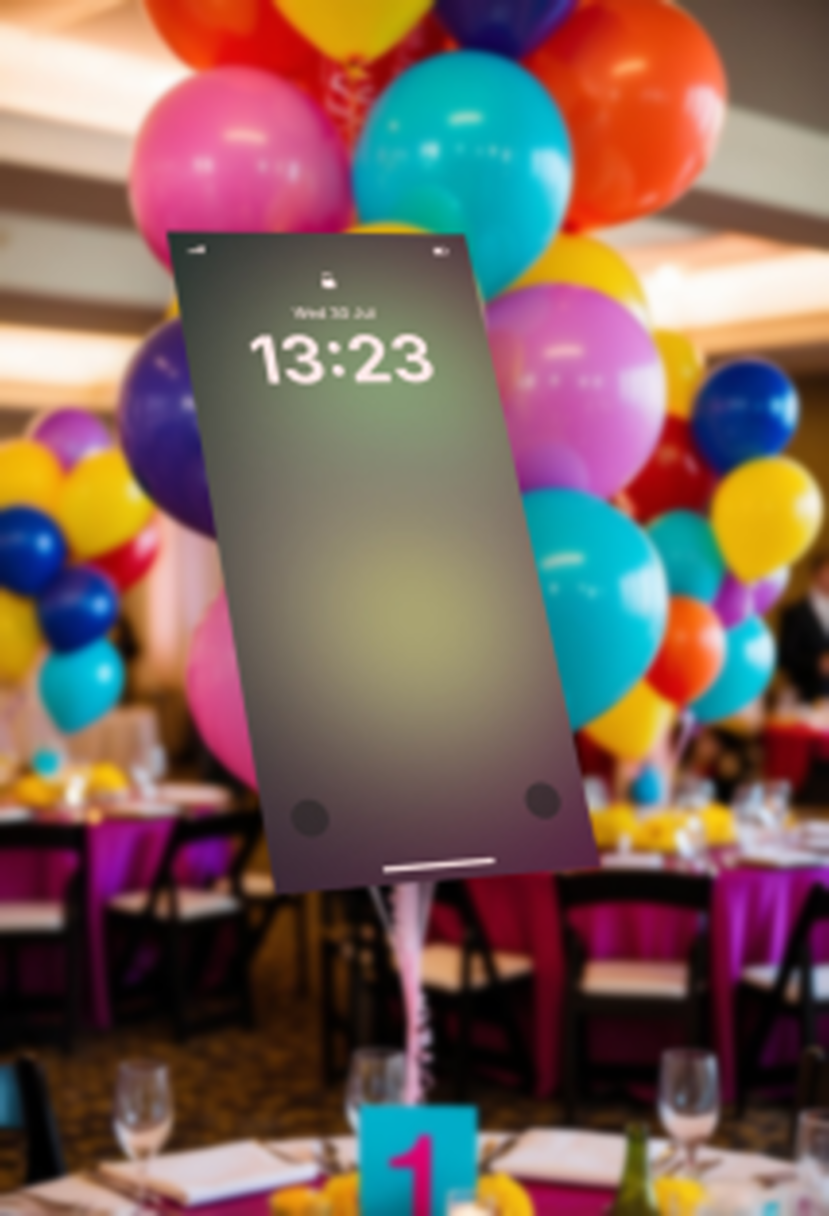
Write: 13:23
